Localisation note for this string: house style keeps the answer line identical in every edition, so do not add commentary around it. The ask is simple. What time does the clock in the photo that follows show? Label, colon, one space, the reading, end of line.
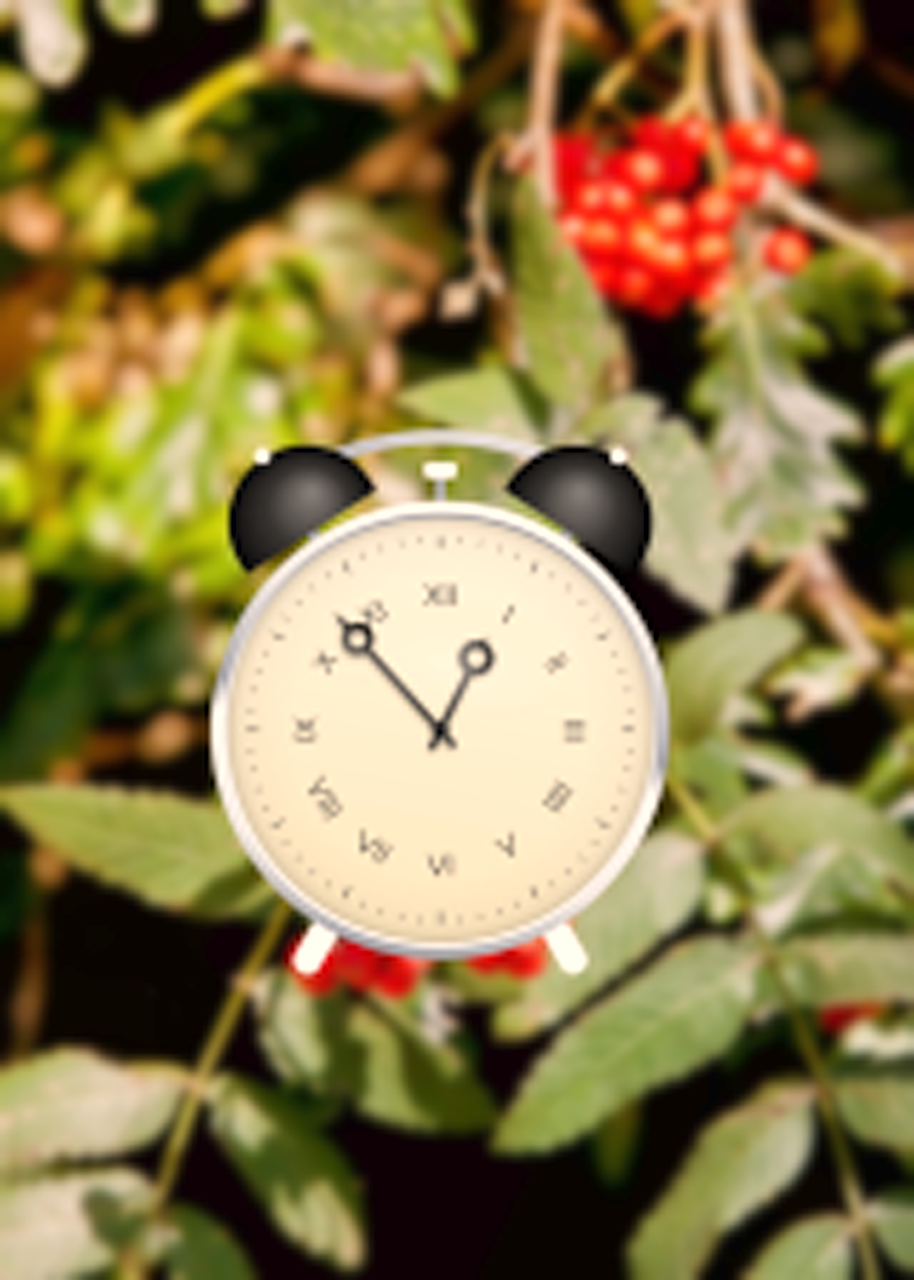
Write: 12:53
